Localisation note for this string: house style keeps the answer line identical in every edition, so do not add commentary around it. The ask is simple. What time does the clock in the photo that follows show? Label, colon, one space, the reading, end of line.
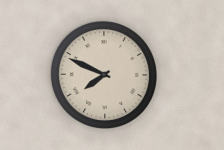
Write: 7:49
